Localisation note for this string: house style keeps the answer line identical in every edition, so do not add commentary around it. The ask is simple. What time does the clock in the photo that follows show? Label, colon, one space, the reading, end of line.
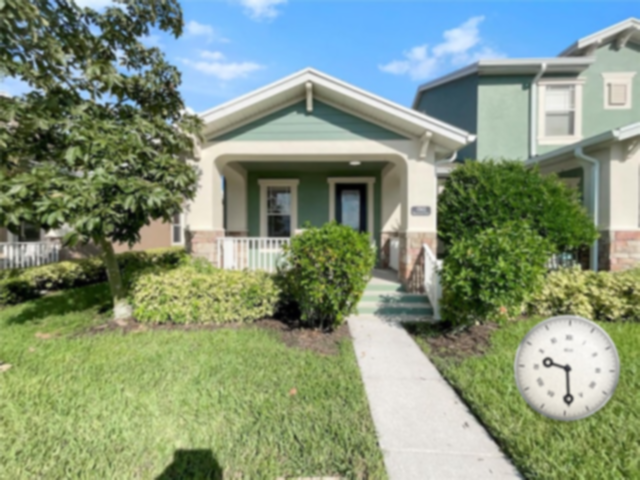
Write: 9:29
